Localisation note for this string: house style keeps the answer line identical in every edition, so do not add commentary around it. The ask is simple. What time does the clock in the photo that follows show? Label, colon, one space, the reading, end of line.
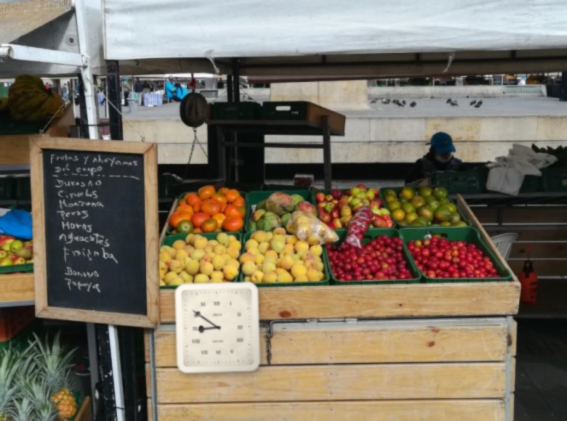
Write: 8:51
